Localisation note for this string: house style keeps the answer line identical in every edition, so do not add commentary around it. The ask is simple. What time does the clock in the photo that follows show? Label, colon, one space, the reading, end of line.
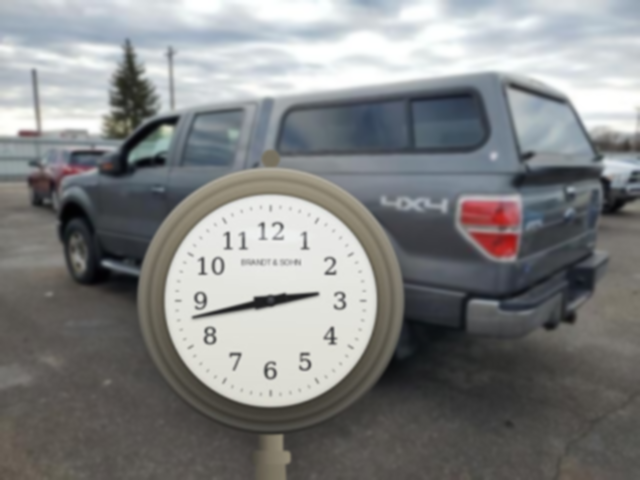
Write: 2:43
